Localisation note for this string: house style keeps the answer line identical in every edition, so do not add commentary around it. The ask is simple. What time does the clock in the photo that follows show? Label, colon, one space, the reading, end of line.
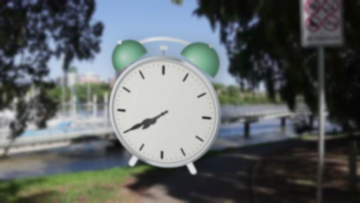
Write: 7:40
